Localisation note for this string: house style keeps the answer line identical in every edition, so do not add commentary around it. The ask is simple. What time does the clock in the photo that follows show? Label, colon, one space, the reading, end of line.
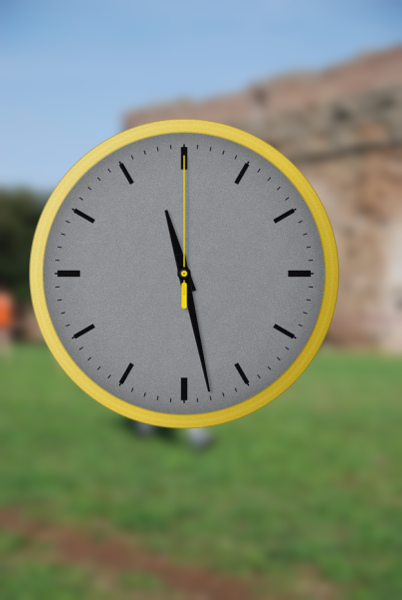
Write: 11:28:00
